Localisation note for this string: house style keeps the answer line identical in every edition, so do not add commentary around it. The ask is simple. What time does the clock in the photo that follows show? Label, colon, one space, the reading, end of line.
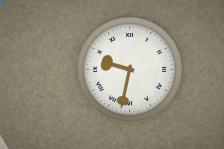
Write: 9:32
